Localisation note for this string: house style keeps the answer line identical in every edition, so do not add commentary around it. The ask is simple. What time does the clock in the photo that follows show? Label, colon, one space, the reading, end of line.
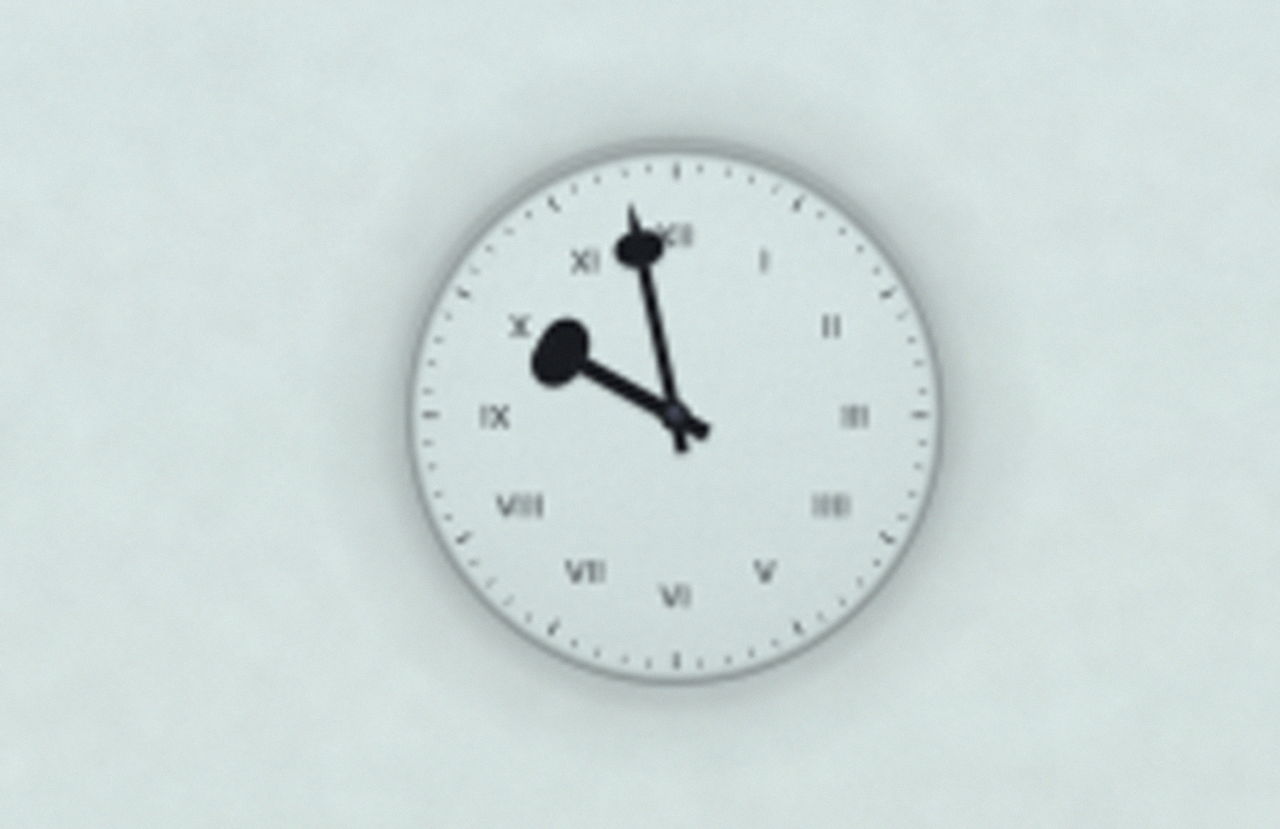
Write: 9:58
